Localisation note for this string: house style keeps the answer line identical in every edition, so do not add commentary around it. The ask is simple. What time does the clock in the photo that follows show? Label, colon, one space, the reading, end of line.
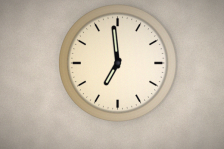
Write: 6:59
